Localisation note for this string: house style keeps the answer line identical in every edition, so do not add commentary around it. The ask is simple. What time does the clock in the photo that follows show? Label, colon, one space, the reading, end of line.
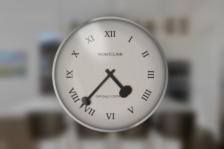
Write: 4:37
